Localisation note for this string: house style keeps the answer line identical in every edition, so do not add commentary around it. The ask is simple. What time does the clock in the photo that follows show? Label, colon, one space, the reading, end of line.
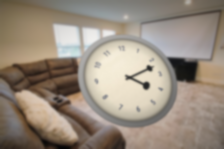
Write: 4:12
